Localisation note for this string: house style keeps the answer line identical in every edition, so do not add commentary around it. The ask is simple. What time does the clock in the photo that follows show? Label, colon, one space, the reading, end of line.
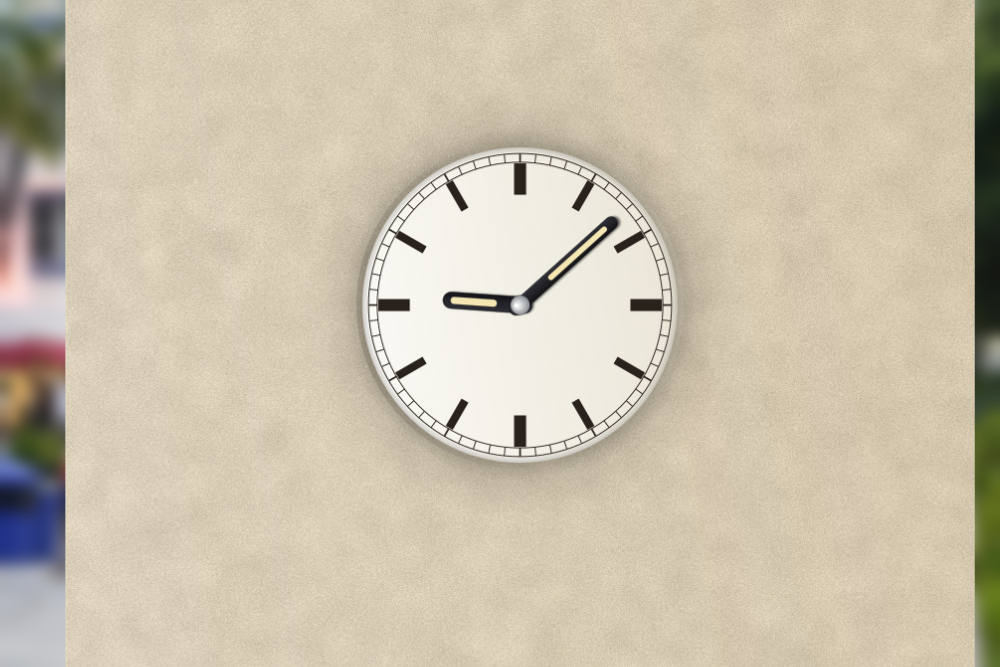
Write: 9:08
